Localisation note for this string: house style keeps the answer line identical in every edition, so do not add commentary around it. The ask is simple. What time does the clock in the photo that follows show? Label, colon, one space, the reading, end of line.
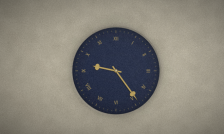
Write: 9:24
